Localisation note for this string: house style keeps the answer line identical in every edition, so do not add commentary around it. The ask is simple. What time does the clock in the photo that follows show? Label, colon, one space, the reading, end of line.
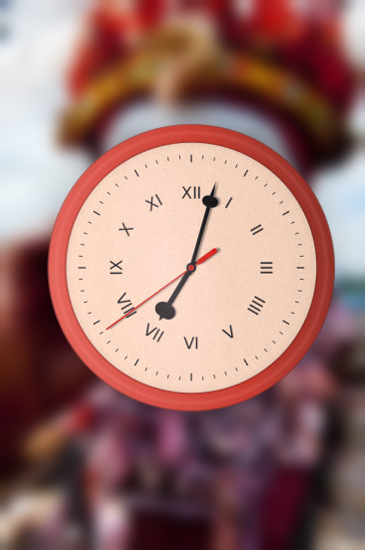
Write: 7:02:39
